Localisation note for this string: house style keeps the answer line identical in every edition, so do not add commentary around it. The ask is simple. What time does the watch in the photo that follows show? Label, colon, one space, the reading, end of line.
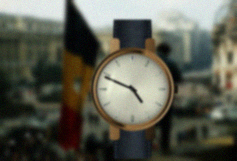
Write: 4:49
